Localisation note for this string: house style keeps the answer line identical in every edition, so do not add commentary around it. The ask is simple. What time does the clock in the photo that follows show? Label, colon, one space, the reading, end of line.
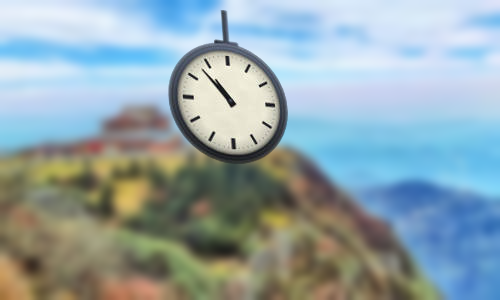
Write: 10:53
